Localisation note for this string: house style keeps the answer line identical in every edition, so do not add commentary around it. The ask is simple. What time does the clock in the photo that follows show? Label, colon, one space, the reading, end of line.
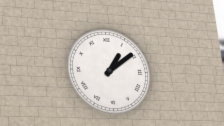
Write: 1:09
